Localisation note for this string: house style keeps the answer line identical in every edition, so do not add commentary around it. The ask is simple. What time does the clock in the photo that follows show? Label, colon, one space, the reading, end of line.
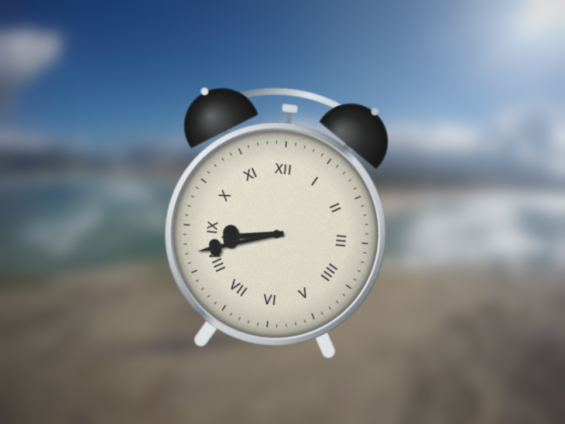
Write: 8:42
